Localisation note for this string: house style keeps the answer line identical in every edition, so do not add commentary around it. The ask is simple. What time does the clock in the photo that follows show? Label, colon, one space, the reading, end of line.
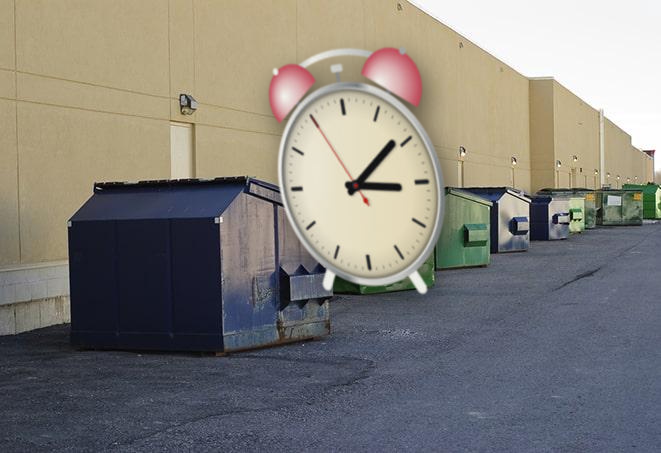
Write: 3:08:55
